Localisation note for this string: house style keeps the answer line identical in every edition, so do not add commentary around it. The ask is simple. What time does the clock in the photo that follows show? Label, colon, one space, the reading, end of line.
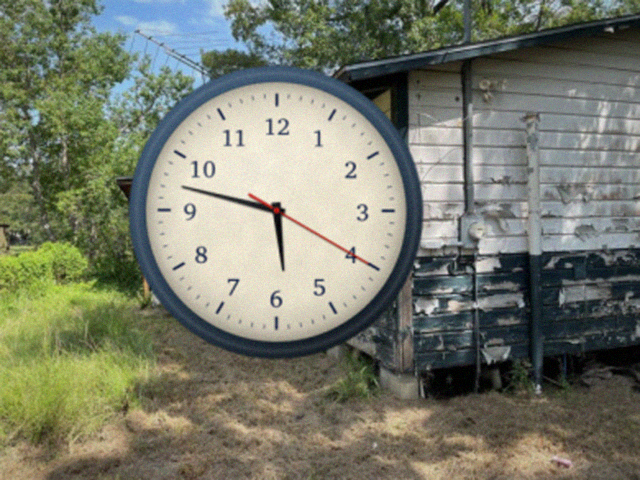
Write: 5:47:20
